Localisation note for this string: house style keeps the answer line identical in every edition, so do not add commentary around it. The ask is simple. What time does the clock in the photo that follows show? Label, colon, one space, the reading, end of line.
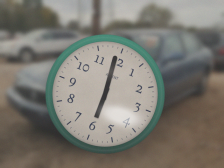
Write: 5:59
